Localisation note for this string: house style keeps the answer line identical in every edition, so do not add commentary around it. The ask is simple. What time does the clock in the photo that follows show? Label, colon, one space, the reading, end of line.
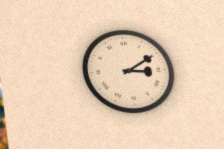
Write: 3:10
